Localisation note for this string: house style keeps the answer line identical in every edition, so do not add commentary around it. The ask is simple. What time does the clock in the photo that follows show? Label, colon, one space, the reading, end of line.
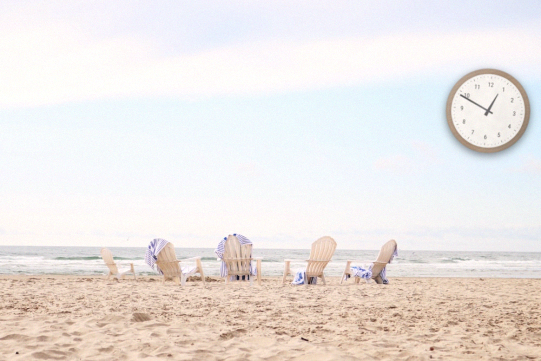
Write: 12:49
